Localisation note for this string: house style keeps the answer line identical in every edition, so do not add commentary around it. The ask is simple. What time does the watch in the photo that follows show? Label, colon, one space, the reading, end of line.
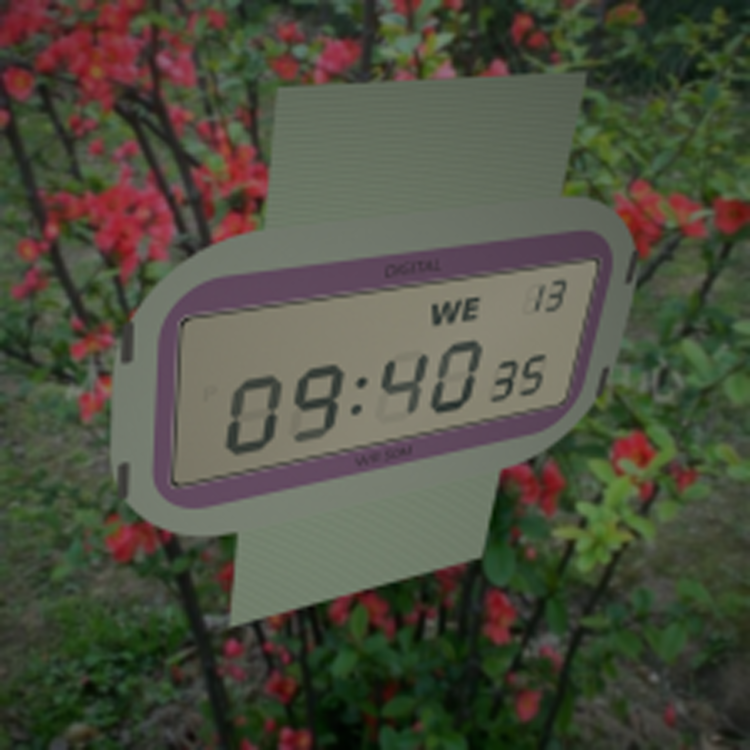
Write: 9:40:35
